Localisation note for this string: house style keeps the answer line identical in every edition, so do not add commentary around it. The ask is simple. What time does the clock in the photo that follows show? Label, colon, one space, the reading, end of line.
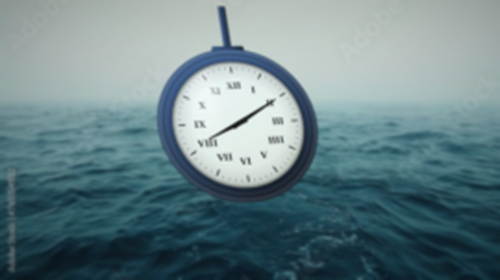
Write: 8:10
